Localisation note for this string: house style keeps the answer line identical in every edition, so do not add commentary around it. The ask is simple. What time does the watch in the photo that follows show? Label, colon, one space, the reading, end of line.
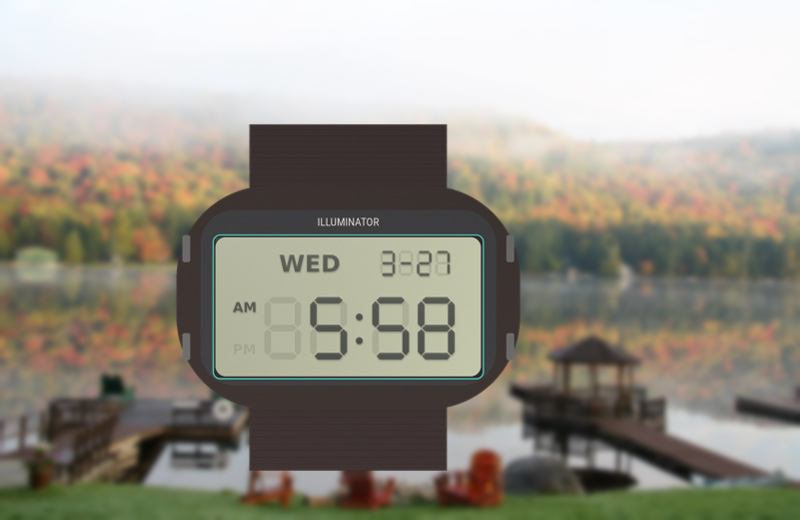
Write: 5:58
